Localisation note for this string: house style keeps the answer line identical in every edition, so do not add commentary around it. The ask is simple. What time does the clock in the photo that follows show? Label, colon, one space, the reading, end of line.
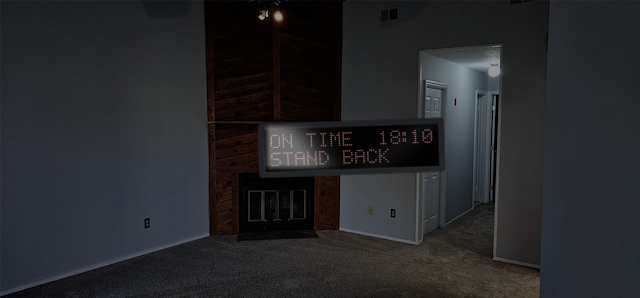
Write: 18:10
